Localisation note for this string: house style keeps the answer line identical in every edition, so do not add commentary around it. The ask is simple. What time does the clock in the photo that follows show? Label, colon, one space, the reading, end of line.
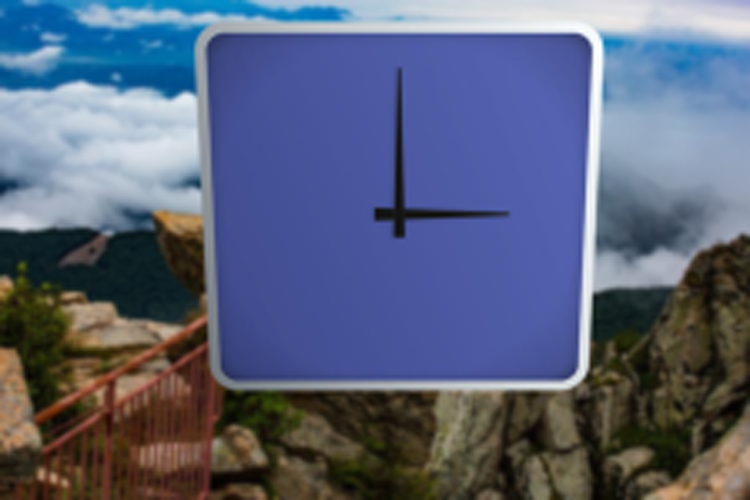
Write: 3:00
